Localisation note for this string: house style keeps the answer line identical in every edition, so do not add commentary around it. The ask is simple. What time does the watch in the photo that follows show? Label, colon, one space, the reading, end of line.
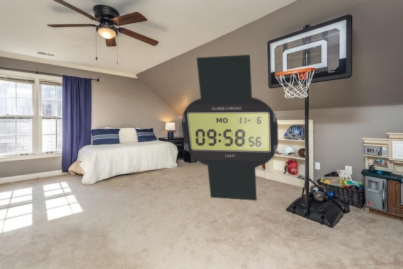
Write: 9:58:56
